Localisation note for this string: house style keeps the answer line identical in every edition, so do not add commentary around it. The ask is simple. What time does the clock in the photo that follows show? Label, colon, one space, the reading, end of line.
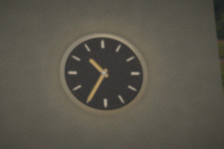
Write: 10:35
